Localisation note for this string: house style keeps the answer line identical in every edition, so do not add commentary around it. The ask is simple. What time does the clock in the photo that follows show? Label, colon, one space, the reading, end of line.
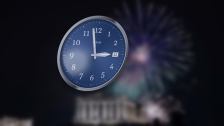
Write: 2:58
